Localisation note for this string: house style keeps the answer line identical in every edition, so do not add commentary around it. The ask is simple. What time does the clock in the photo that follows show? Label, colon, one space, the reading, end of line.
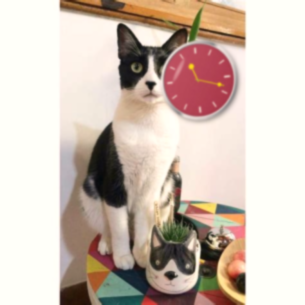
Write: 11:18
